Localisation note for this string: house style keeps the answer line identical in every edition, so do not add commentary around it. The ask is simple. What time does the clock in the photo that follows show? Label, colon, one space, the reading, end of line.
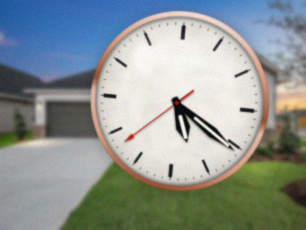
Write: 5:20:38
